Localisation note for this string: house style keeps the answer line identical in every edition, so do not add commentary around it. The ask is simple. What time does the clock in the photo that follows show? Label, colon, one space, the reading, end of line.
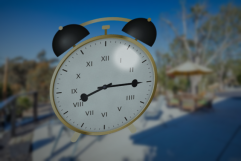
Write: 8:15
